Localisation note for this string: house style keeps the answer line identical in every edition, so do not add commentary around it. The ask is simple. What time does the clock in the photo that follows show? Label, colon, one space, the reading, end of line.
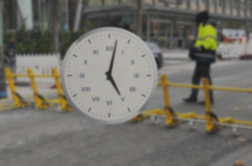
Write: 5:02
